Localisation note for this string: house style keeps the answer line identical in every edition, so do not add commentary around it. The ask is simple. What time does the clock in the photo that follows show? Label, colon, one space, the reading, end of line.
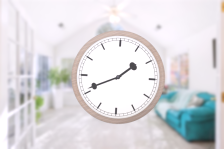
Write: 1:41
